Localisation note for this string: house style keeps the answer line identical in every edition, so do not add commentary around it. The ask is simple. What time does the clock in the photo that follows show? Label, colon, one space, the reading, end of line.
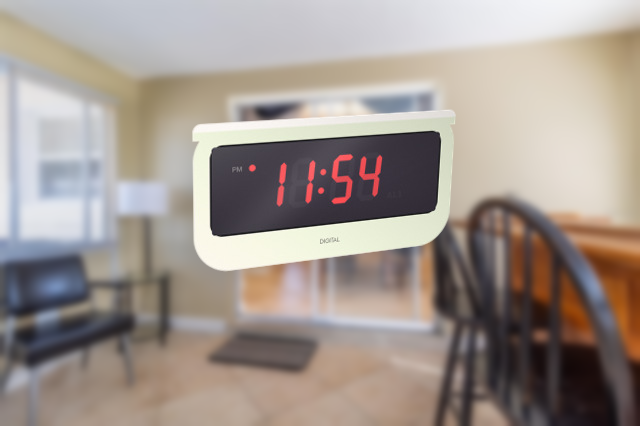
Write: 11:54
